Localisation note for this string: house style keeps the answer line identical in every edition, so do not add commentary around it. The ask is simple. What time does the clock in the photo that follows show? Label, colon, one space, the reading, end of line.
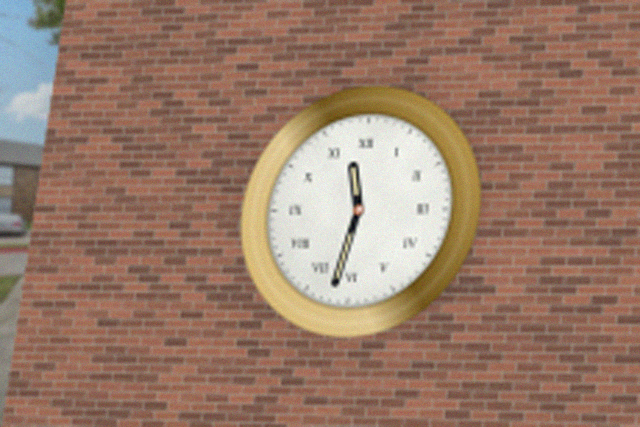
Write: 11:32
